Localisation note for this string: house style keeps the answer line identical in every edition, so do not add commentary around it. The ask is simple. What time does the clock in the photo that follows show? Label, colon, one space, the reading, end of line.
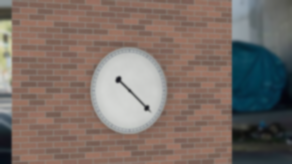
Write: 10:22
